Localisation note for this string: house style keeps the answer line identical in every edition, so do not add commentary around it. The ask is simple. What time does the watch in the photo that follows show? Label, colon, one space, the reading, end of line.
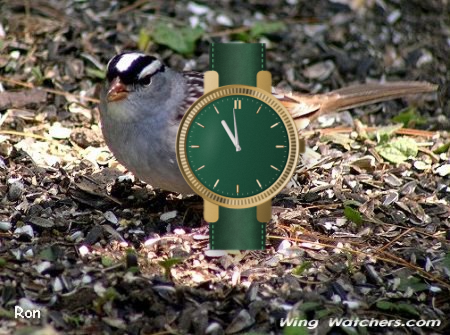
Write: 10:59
